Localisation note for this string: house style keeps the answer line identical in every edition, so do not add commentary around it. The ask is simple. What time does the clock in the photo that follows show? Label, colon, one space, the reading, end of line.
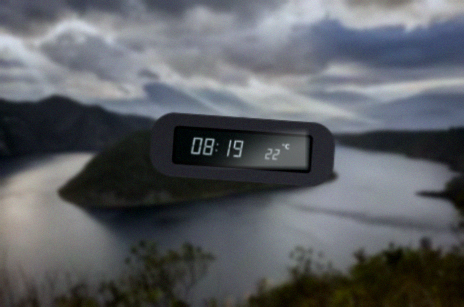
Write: 8:19
